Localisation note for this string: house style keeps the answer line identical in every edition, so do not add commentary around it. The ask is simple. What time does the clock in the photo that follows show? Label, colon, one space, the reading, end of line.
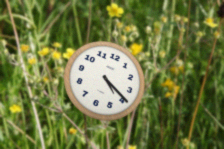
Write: 4:19
